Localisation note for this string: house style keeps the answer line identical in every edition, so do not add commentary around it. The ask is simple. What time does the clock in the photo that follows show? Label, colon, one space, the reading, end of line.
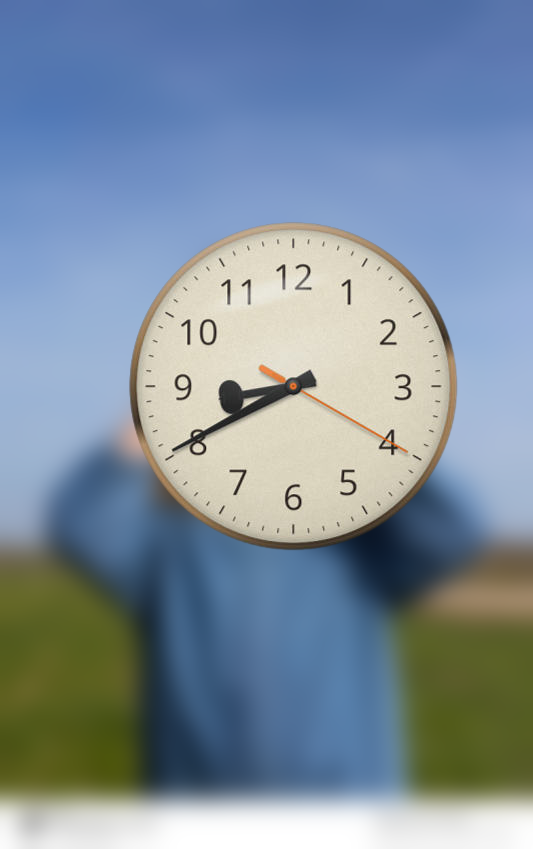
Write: 8:40:20
